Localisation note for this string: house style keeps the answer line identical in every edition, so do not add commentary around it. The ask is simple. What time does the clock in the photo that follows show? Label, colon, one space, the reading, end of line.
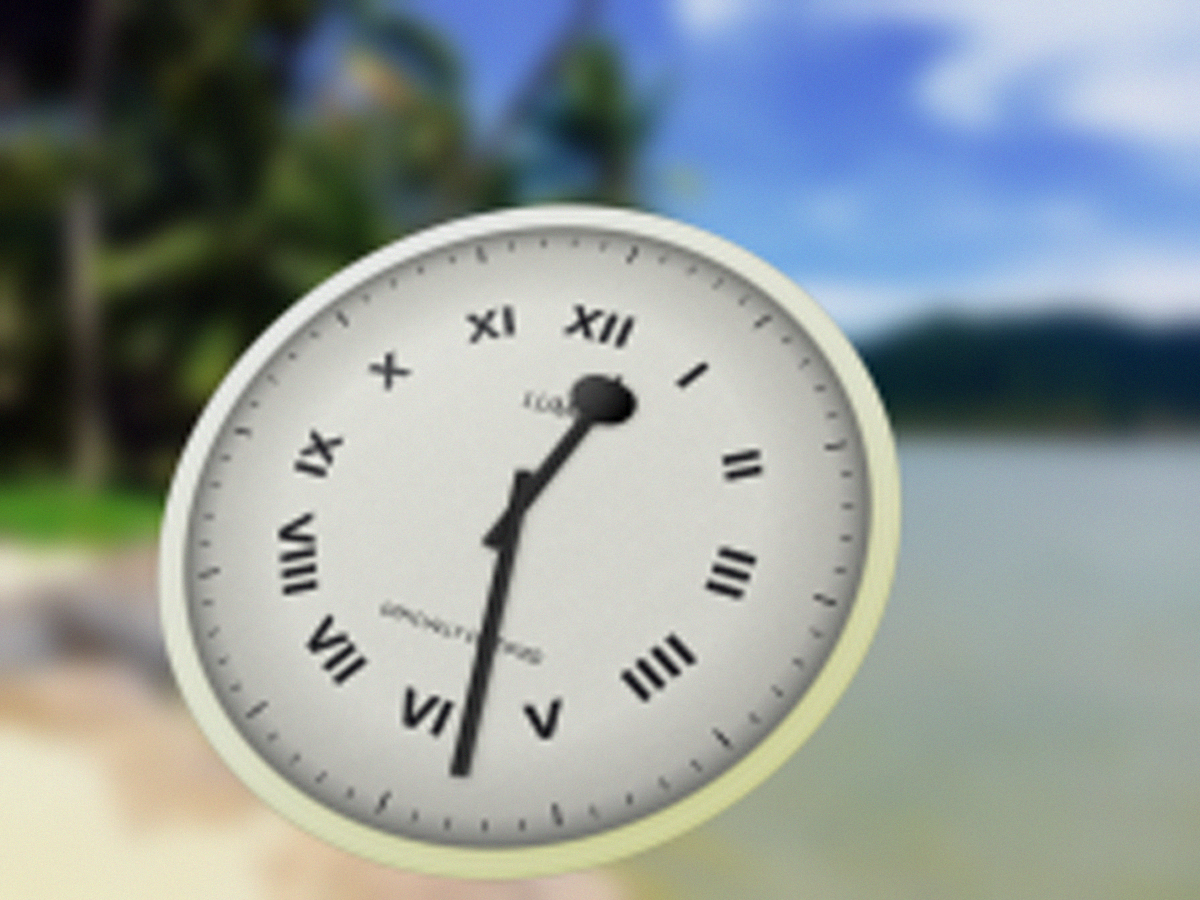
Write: 12:28
